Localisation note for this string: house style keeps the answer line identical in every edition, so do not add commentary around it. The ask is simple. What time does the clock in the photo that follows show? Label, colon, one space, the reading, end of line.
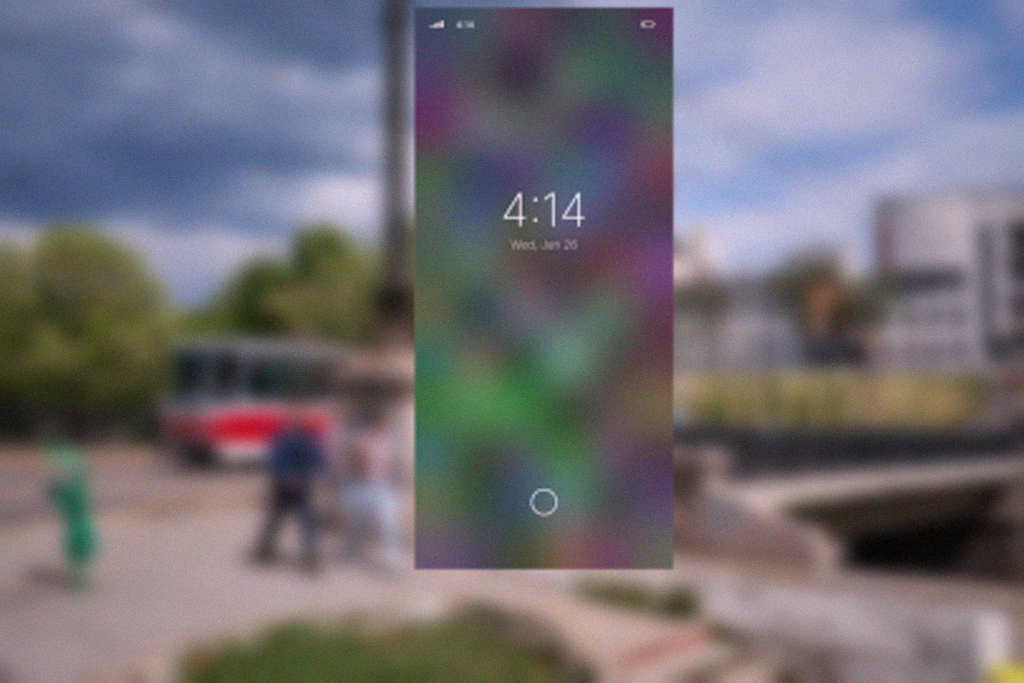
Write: 4:14
